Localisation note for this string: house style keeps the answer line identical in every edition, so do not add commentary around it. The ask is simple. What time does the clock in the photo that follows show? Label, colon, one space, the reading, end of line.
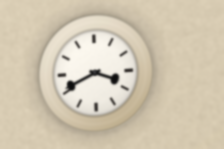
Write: 3:41
